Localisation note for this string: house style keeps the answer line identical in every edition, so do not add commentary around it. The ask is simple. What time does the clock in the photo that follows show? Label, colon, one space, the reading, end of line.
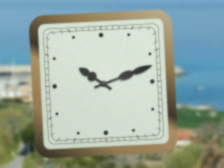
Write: 10:12
